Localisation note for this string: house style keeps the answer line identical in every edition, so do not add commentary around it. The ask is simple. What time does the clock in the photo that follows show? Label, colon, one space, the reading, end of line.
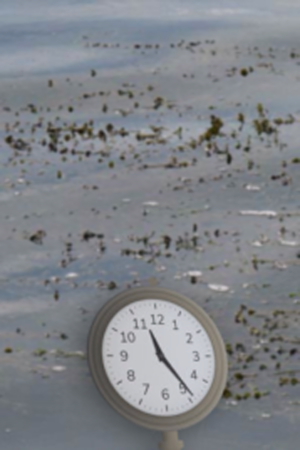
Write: 11:24
